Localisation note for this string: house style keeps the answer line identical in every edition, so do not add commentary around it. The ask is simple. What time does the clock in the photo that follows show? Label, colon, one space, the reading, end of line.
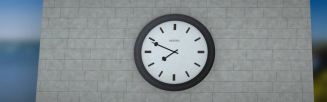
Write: 7:49
